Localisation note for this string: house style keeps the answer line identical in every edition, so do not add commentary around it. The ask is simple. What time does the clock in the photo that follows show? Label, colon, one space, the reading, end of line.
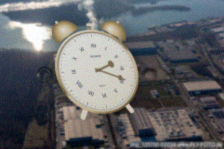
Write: 2:19
